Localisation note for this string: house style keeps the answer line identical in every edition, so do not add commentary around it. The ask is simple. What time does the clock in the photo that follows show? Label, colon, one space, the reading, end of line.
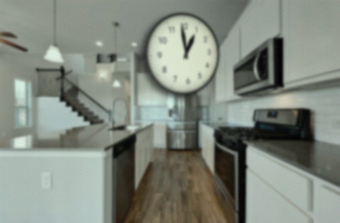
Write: 12:59
